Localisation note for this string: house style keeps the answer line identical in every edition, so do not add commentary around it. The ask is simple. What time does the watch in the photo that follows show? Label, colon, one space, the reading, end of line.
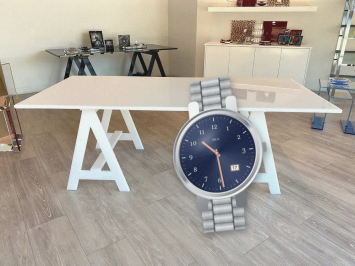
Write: 10:29
